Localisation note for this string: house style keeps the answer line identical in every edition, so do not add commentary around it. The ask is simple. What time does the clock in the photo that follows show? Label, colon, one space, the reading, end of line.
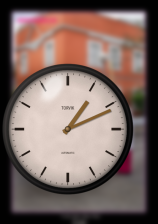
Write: 1:11
